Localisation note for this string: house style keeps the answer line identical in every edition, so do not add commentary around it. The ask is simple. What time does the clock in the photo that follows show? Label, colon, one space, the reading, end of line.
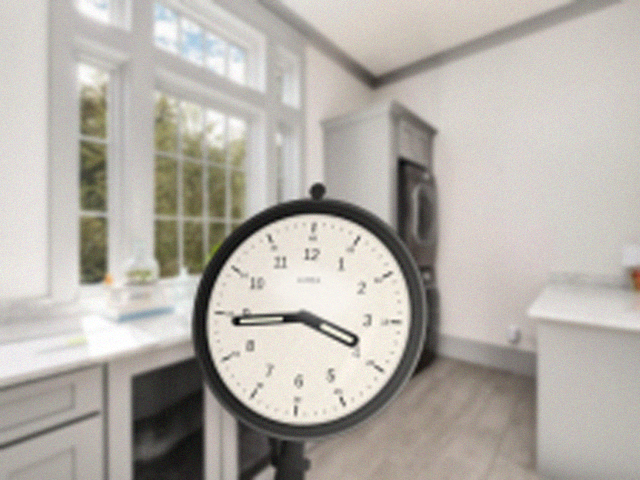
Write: 3:44
